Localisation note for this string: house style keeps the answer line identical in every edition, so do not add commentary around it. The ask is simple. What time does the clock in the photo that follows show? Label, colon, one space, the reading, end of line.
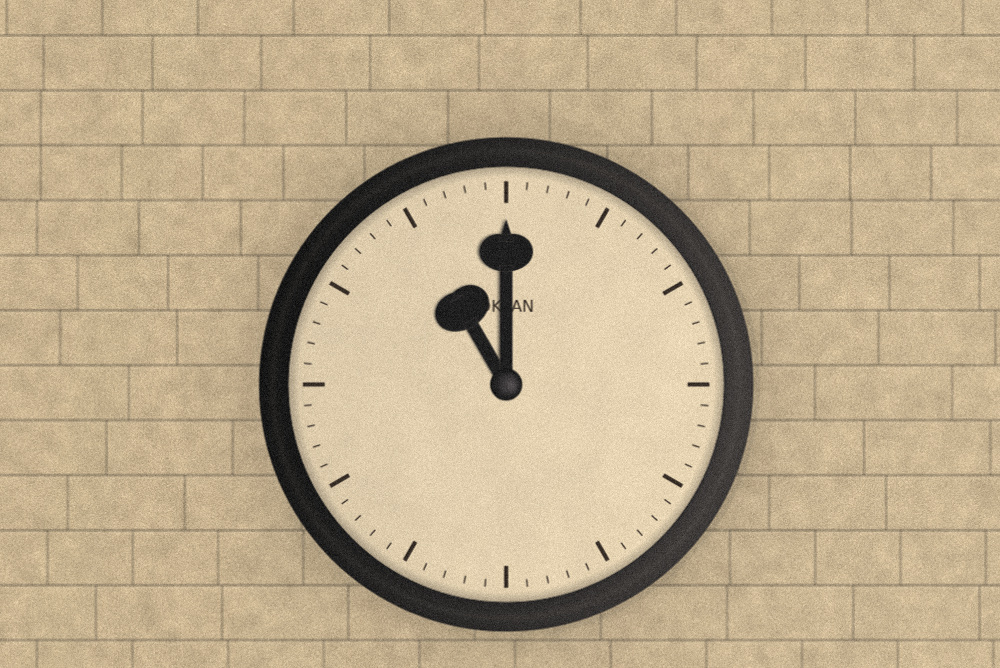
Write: 11:00
